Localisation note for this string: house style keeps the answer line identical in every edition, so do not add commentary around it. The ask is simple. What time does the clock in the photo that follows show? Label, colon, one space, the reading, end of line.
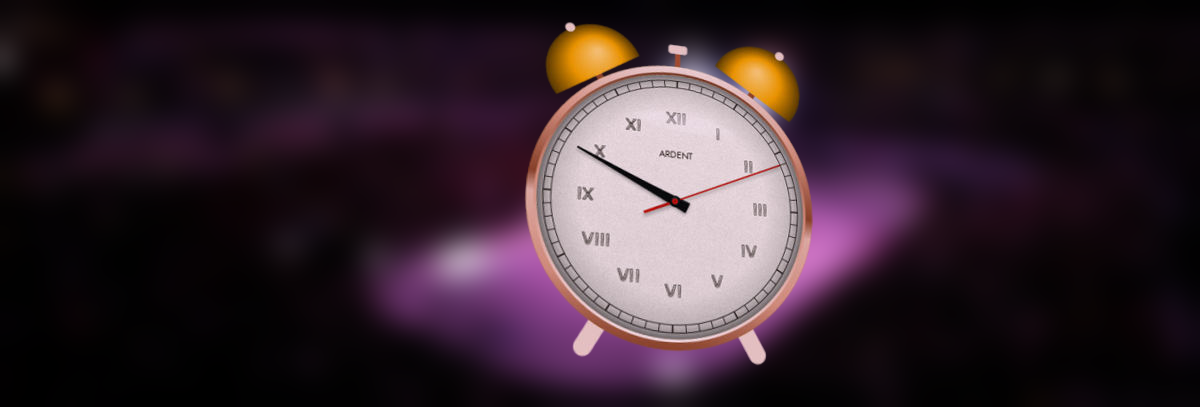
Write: 9:49:11
